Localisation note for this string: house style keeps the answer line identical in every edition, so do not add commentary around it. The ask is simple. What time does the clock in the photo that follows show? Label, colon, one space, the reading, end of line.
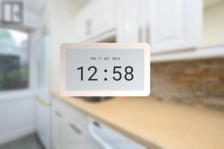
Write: 12:58
